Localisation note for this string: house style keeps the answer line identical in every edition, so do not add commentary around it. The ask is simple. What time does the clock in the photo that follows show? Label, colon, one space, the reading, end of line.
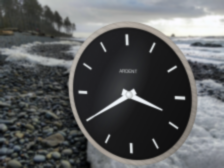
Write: 3:40
